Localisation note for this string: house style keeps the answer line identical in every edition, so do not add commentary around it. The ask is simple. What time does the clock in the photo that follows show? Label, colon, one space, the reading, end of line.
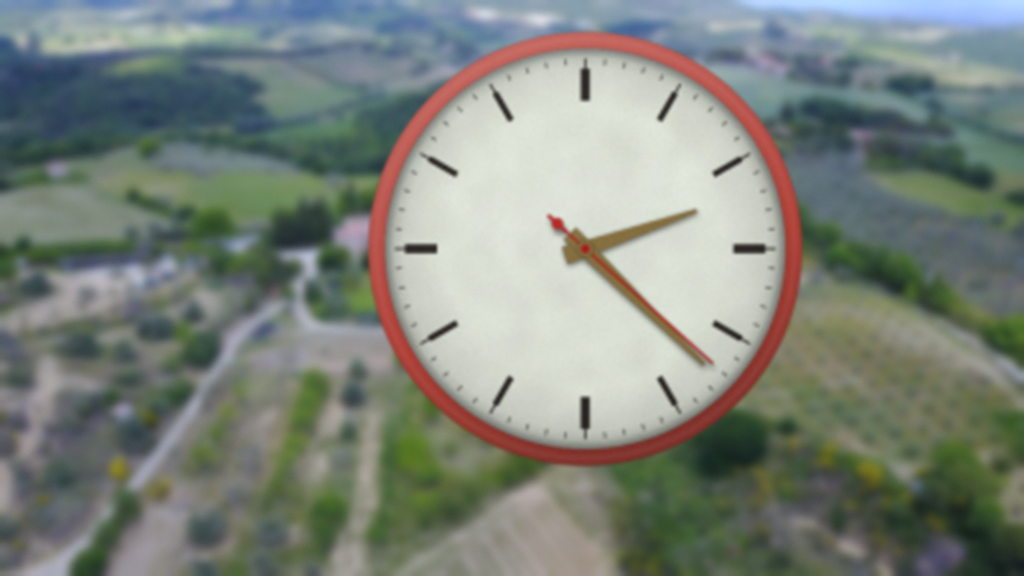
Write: 2:22:22
